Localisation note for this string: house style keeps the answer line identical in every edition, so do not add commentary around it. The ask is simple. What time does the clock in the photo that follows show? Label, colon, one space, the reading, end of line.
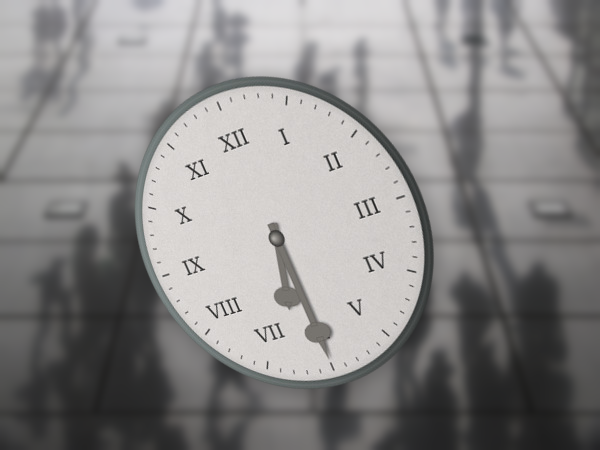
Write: 6:30
